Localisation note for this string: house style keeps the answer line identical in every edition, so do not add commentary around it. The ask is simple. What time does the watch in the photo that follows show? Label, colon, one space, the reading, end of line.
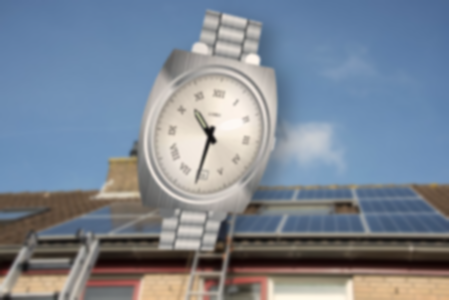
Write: 10:31
